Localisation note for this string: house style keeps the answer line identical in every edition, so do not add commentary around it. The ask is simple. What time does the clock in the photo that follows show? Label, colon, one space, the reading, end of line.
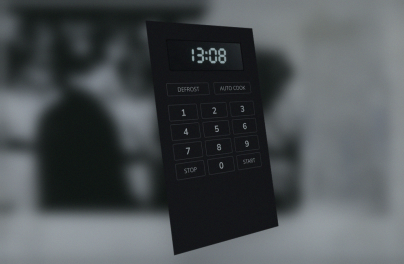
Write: 13:08
